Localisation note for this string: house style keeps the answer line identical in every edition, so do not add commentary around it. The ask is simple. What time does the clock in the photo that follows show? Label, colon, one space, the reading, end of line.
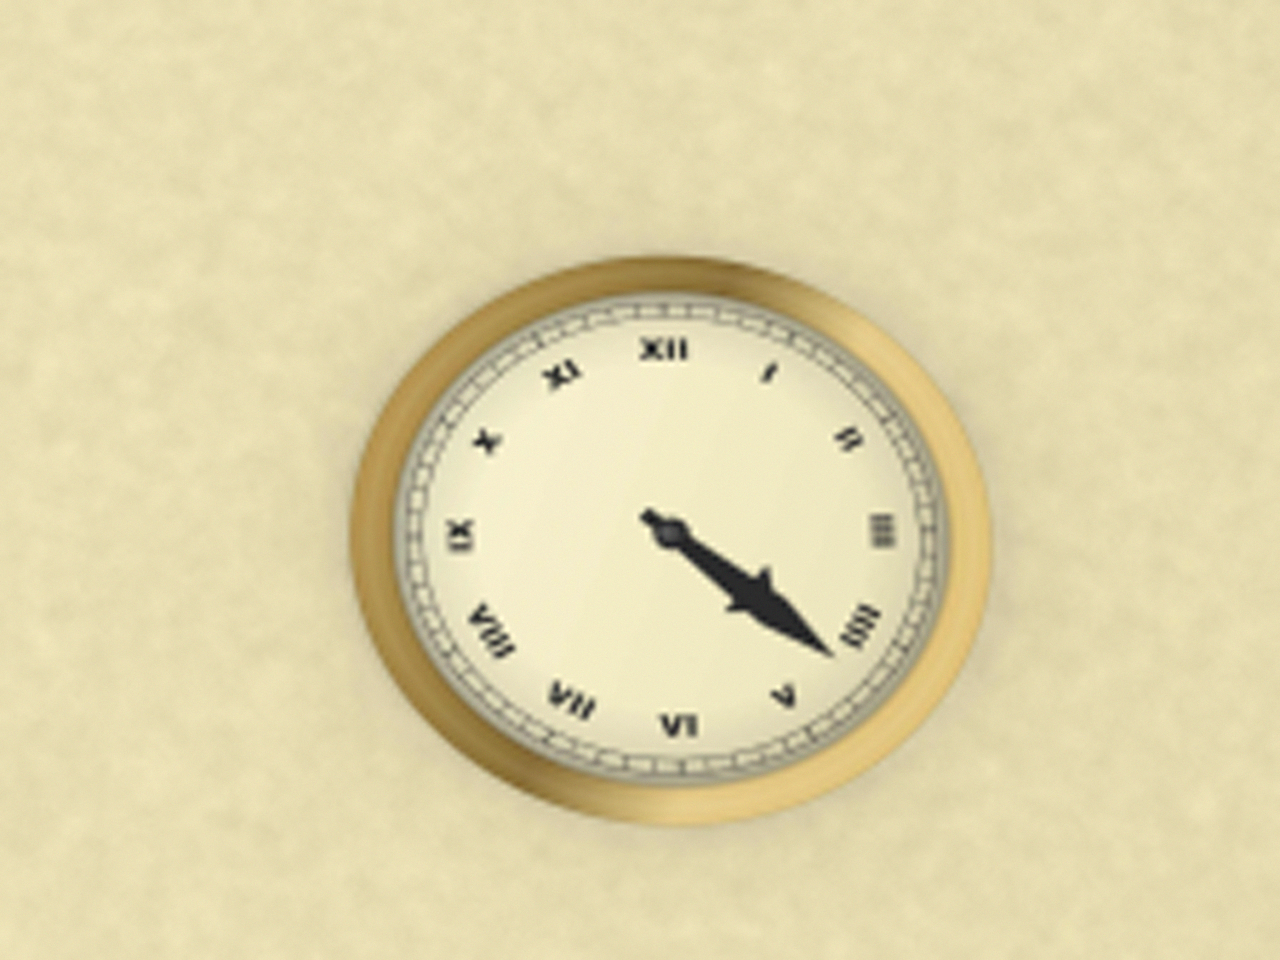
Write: 4:22
